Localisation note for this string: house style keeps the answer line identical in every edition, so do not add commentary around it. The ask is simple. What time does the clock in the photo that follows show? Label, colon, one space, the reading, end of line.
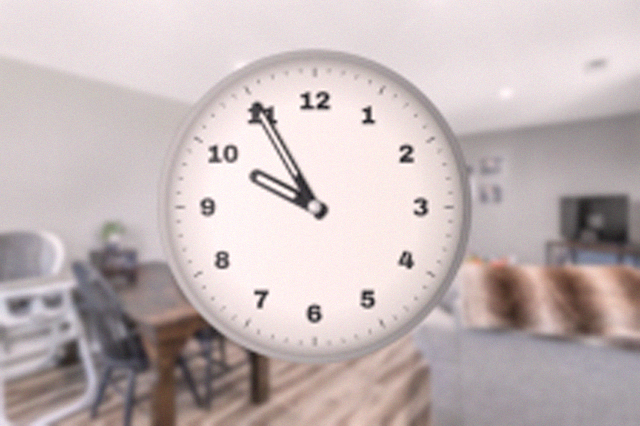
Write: 9:55
